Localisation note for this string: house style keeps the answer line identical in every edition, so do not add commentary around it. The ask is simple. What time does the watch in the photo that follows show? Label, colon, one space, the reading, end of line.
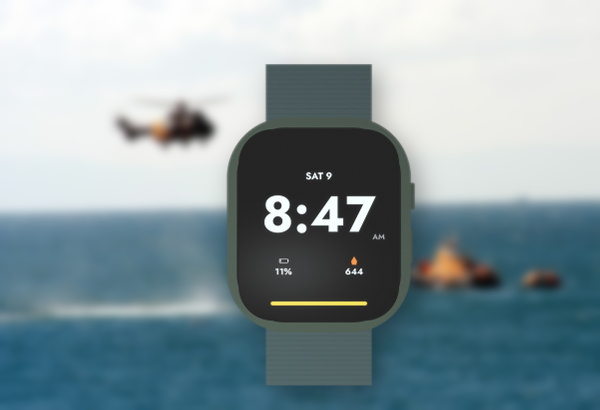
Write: 8:47
